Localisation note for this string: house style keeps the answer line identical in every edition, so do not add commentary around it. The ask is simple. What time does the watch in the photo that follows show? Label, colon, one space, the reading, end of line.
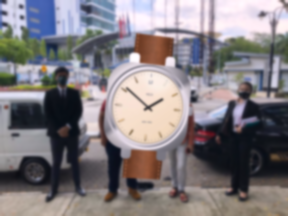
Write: 1:51
